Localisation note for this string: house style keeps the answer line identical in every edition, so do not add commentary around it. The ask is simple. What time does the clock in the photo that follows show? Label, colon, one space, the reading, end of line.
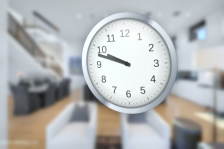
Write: 9:48
